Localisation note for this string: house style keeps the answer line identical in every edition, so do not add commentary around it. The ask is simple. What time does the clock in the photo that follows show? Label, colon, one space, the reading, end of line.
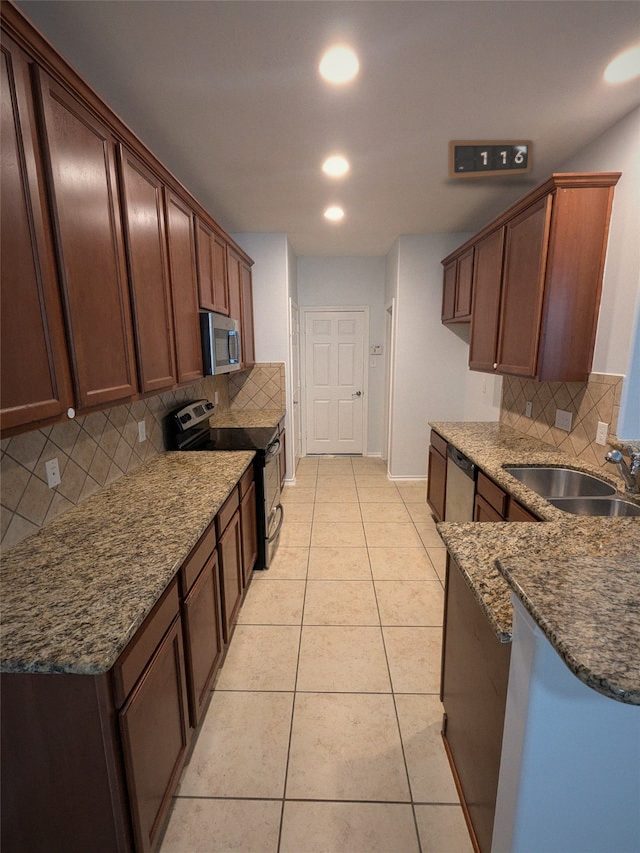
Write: 1:16
